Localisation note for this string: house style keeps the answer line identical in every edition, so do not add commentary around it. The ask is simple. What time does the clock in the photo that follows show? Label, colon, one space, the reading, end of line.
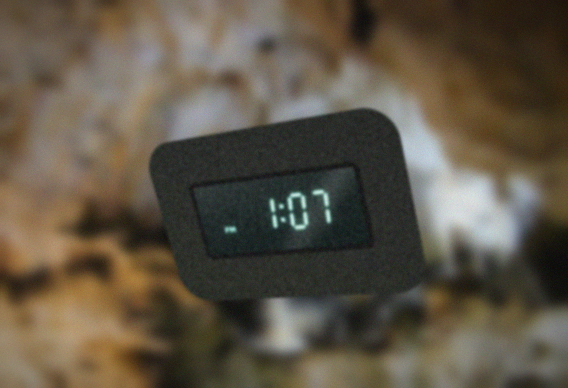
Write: 1:07
